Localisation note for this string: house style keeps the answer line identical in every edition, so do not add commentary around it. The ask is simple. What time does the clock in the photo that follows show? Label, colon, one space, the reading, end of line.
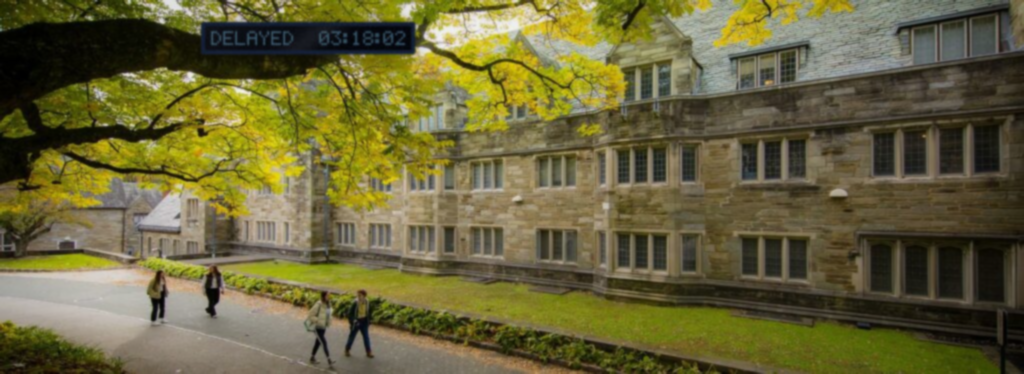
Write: 3:18:02
